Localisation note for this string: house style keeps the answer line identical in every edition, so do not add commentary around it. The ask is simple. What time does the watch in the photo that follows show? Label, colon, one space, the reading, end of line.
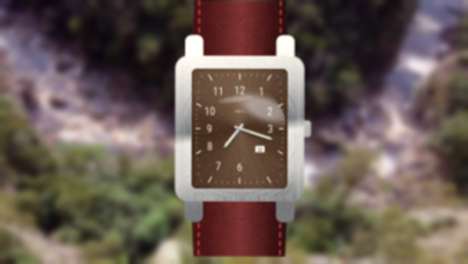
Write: 7:18
